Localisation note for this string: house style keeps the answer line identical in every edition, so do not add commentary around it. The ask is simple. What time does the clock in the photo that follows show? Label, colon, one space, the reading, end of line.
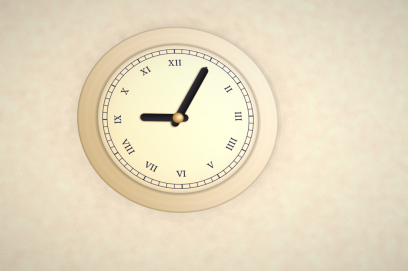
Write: 9:05
